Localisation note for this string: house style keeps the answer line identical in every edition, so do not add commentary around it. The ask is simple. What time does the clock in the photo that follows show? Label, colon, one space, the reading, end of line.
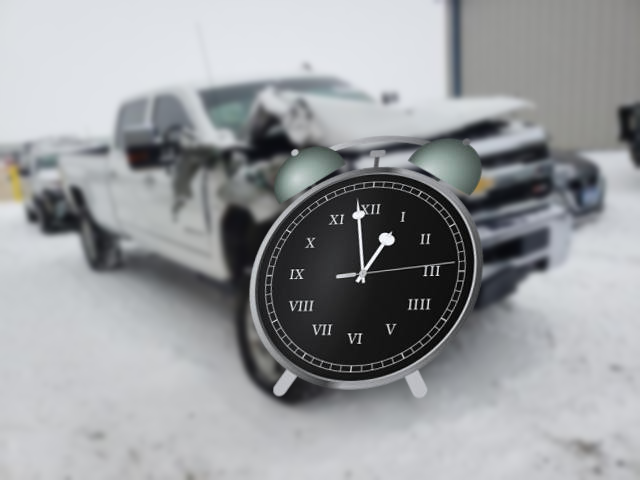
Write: 12:58:14
